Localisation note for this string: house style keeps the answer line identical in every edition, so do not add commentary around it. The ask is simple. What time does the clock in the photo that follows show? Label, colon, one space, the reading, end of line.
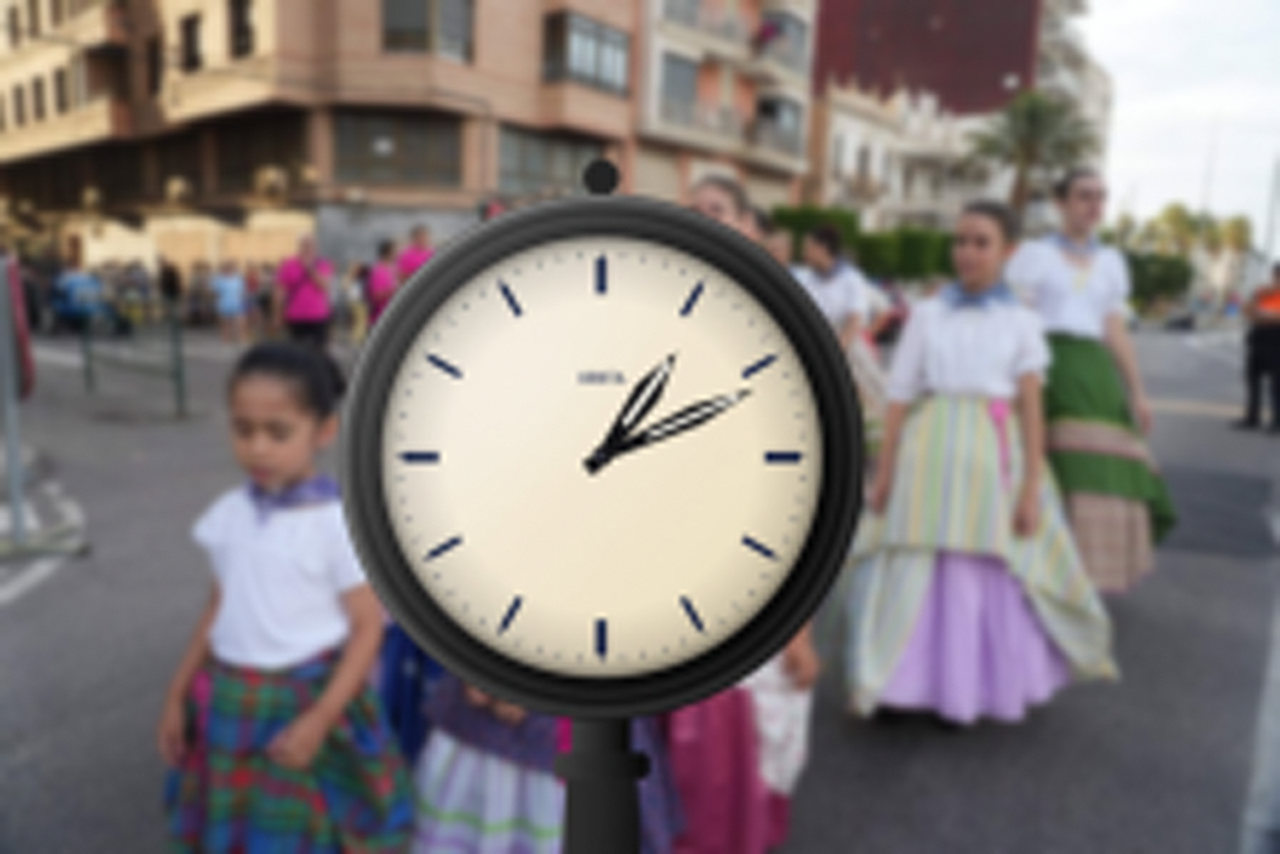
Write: 1:11
